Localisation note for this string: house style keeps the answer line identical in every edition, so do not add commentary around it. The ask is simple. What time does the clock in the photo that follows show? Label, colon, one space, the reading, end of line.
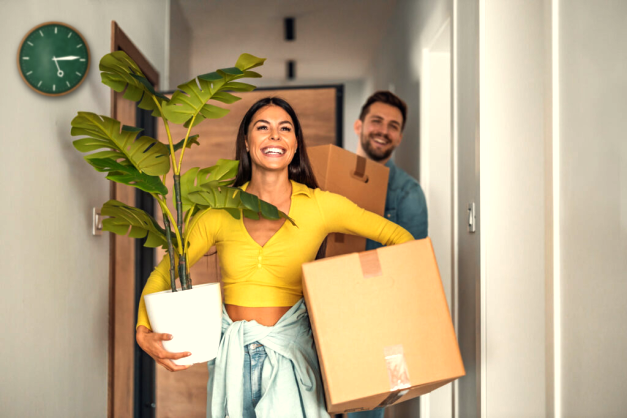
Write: 5:14
